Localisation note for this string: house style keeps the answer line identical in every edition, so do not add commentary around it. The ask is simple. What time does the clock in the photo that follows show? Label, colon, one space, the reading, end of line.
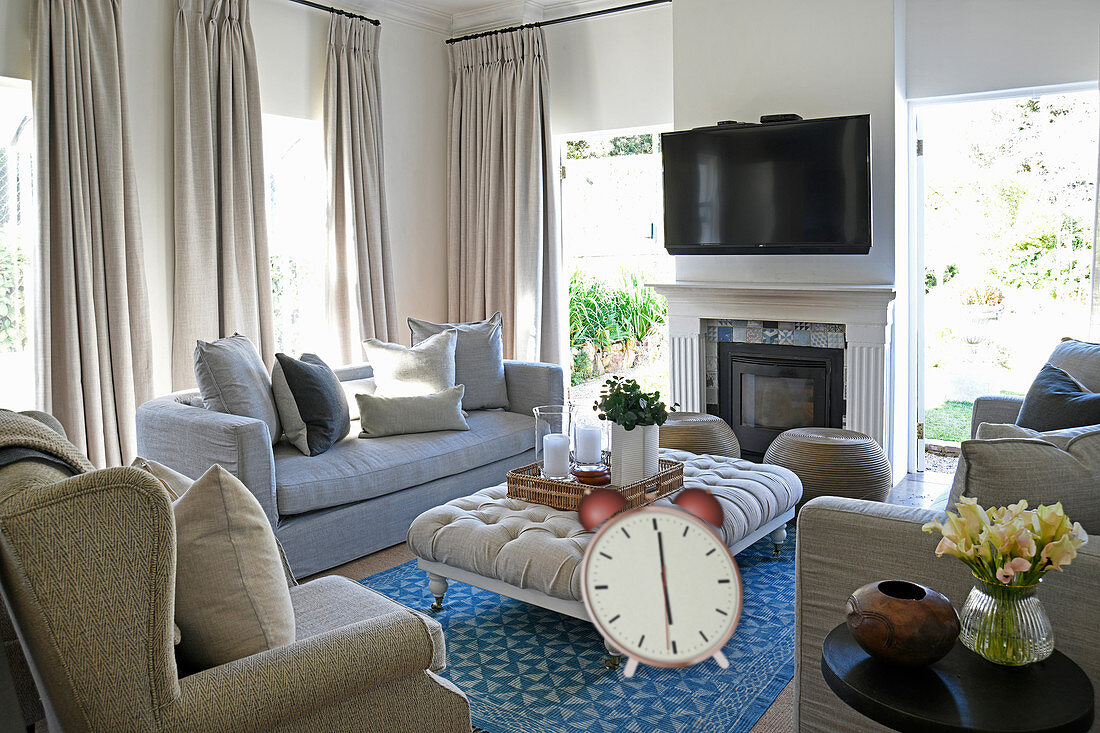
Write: 6:00:31
